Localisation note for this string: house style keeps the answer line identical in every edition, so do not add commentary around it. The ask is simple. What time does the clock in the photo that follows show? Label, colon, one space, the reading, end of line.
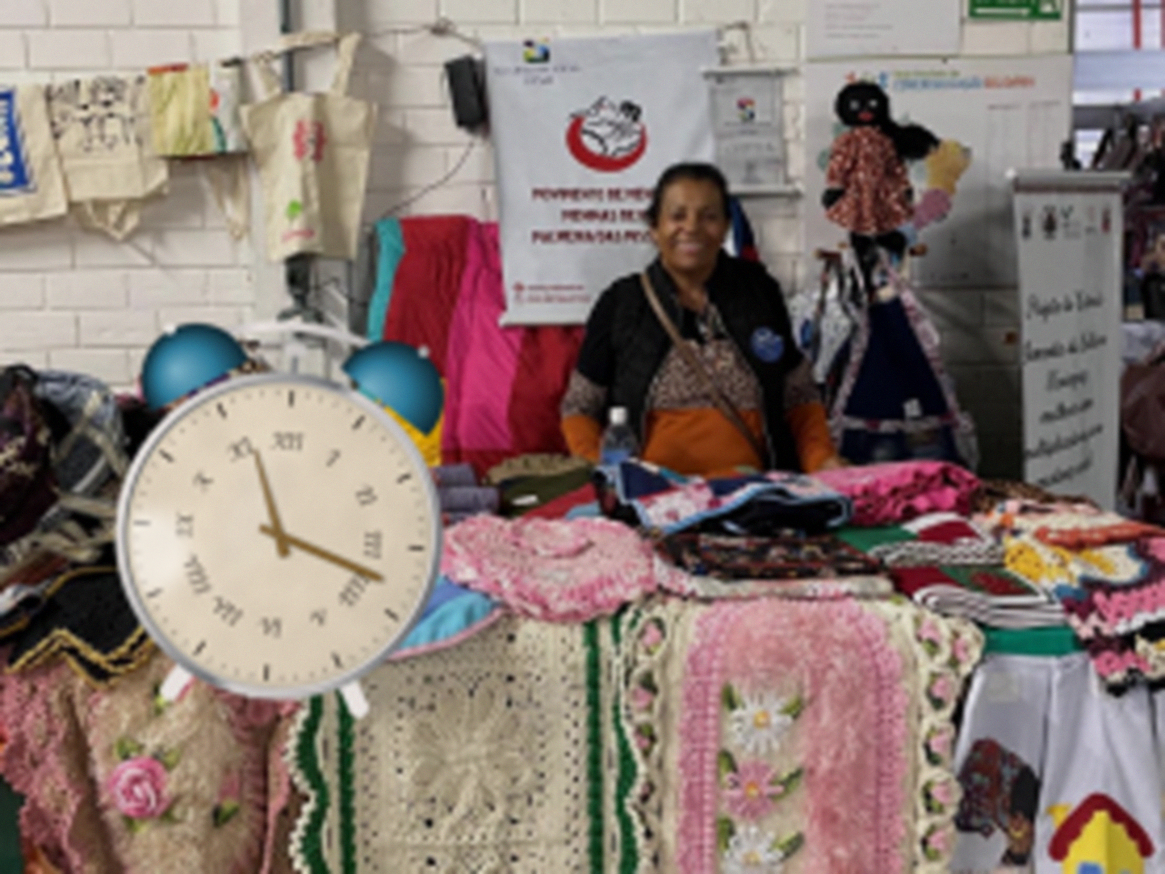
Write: 11:18
